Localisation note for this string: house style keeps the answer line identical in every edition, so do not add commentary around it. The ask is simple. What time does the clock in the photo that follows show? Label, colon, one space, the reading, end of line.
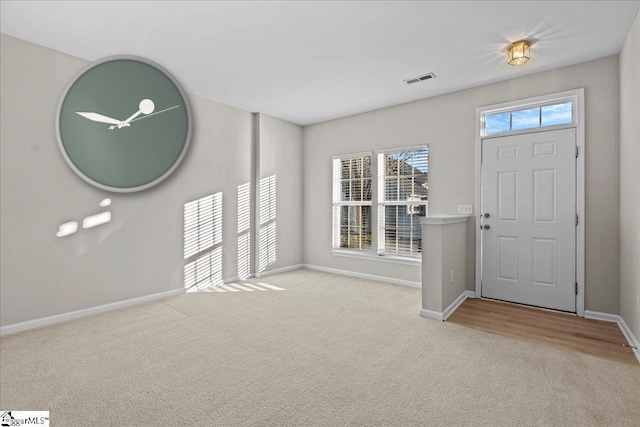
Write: 1:47:12
